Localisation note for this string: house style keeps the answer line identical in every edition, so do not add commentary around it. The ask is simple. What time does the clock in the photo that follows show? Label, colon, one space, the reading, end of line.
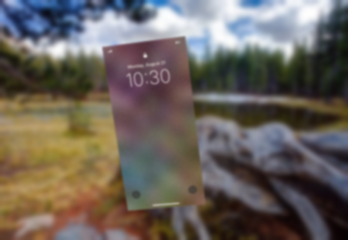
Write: 10:30
